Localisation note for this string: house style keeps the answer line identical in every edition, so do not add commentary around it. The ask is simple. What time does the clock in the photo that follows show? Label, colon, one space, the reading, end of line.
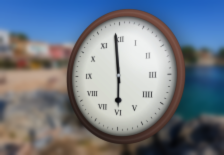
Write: 5:59
